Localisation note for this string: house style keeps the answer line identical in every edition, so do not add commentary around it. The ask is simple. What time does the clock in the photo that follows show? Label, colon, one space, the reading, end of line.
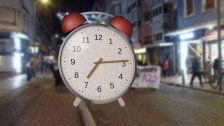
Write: 7:14
